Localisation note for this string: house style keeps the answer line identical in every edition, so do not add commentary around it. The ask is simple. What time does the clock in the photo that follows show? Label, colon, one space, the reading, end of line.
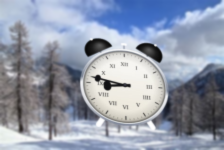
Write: 8:47
